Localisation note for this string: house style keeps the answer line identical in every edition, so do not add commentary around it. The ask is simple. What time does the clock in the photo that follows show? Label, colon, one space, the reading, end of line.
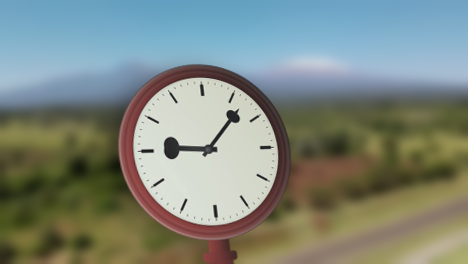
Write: 9:07
